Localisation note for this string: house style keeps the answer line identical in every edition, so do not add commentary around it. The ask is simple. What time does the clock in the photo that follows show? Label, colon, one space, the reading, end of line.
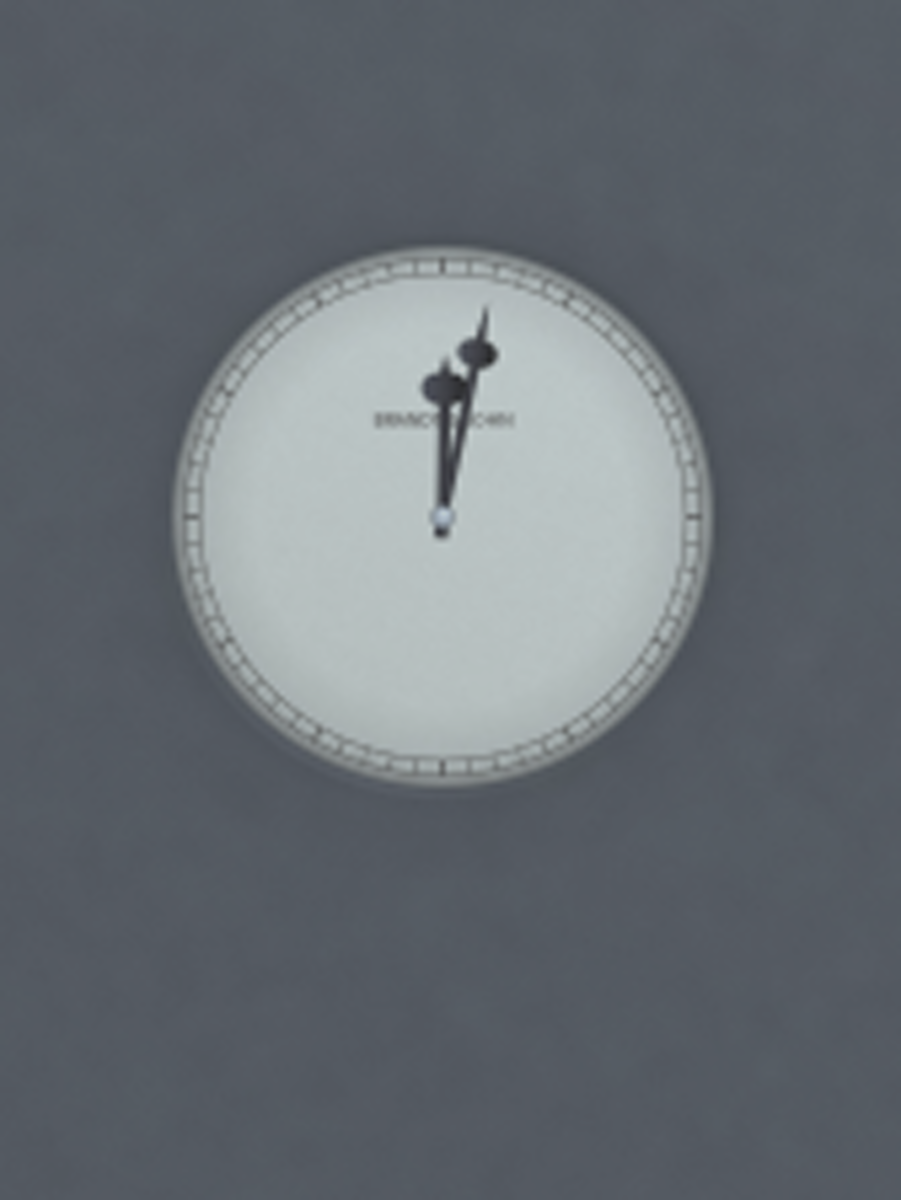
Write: 12:02
